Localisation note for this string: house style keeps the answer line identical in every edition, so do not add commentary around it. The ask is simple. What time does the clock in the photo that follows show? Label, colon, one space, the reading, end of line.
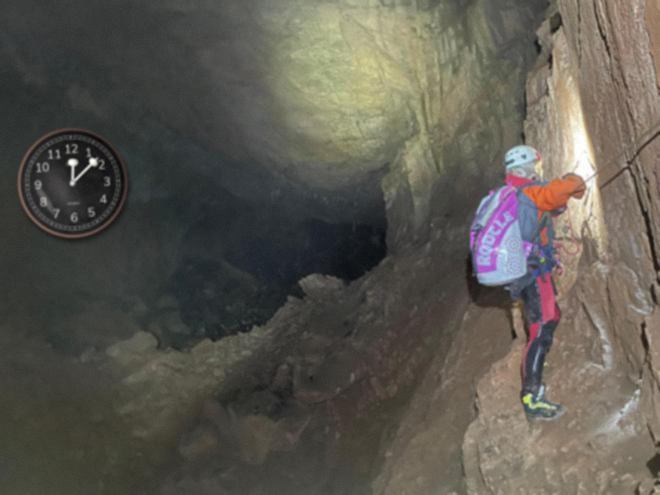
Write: 12:08
